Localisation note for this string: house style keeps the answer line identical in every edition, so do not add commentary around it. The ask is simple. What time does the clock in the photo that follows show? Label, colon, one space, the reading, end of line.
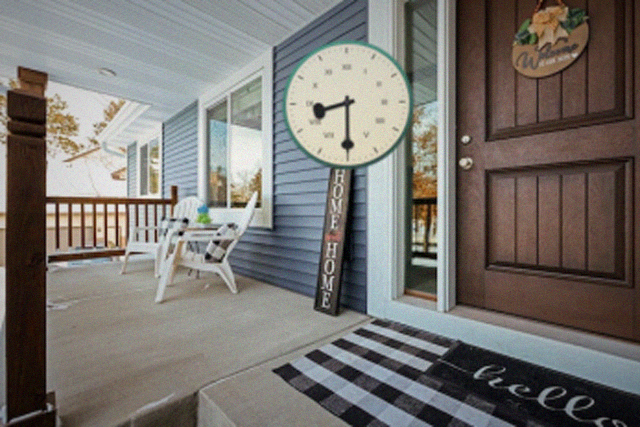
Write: 8:30
